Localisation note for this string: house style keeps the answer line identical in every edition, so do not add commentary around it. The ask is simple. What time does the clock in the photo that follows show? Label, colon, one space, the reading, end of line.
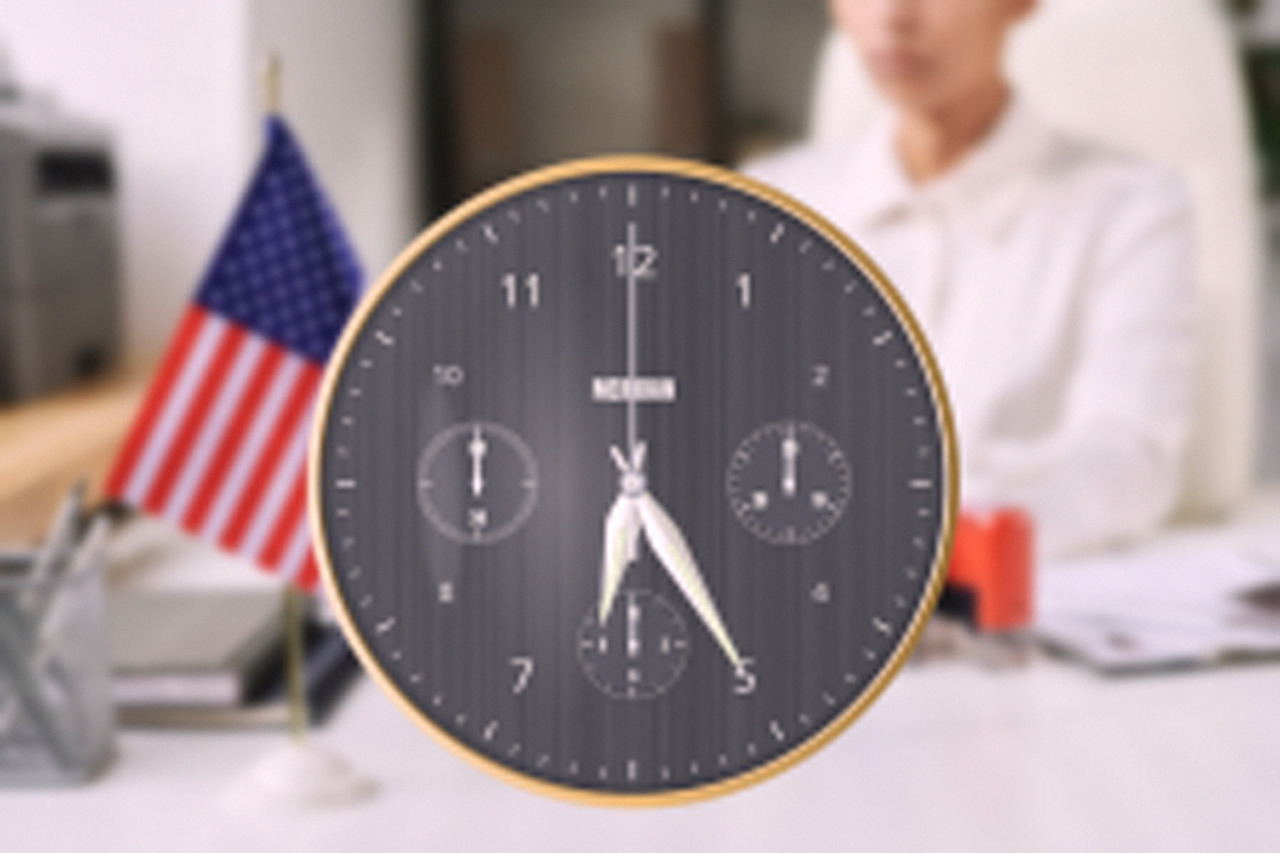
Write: 6:25
